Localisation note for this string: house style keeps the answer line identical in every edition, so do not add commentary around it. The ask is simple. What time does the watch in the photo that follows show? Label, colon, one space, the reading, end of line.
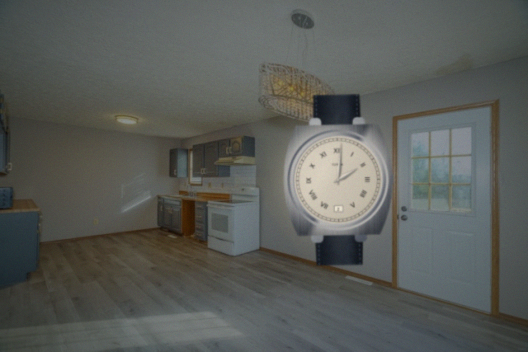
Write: 2:01
